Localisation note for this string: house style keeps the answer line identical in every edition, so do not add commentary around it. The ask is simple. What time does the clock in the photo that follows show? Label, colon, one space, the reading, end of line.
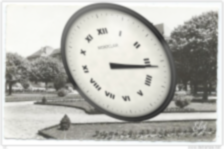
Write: 3:16
